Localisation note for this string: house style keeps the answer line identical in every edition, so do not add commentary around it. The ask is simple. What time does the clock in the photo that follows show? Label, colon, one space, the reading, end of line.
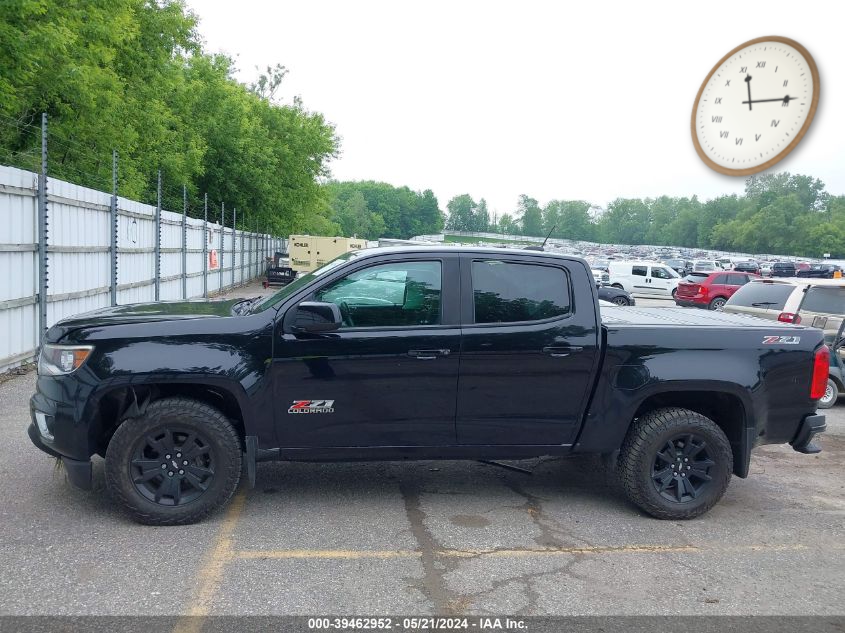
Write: 11:14
